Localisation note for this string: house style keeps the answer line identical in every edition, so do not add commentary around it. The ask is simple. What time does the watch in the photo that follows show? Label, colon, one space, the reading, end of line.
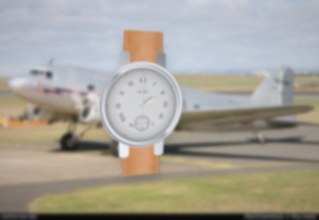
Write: 2:00
